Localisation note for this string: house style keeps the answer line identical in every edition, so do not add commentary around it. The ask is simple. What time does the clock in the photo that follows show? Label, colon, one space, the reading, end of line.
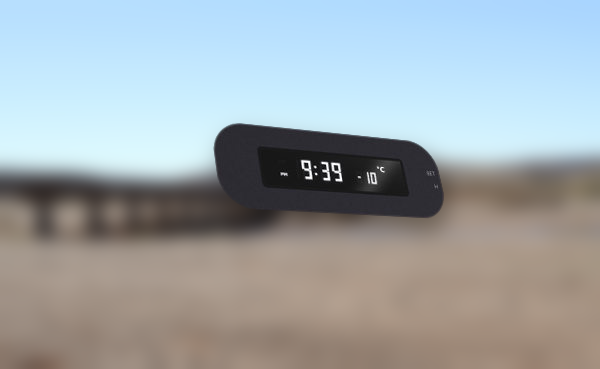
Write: 9:39
